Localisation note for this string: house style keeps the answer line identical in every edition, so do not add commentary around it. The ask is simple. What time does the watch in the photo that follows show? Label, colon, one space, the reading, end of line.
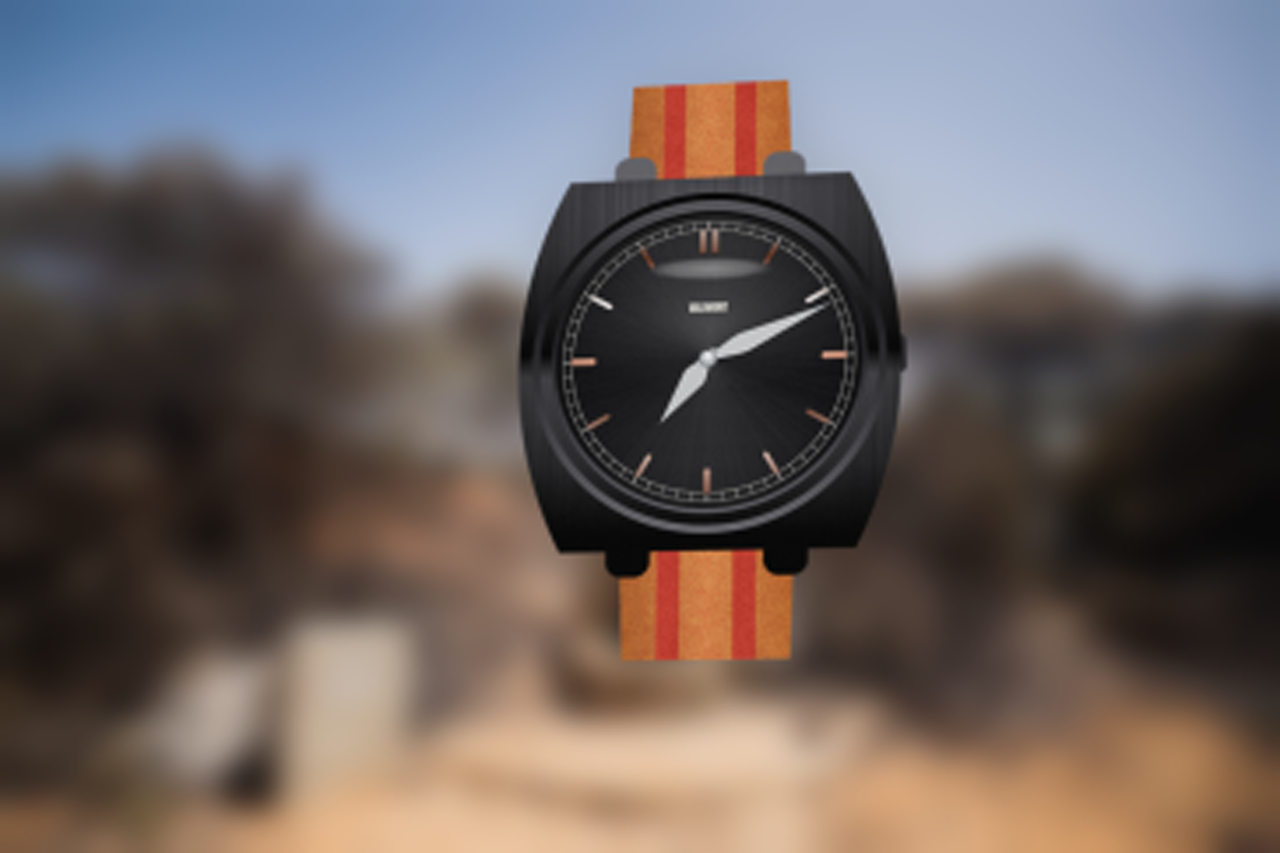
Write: 7:11
